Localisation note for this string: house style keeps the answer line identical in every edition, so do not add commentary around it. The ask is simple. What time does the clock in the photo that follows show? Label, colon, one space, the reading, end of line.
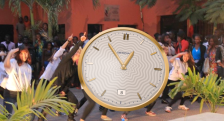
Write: 12:54
